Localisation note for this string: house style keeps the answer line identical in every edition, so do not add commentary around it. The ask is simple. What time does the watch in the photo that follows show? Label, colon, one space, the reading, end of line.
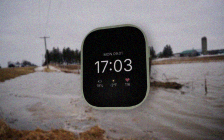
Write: 17:03
